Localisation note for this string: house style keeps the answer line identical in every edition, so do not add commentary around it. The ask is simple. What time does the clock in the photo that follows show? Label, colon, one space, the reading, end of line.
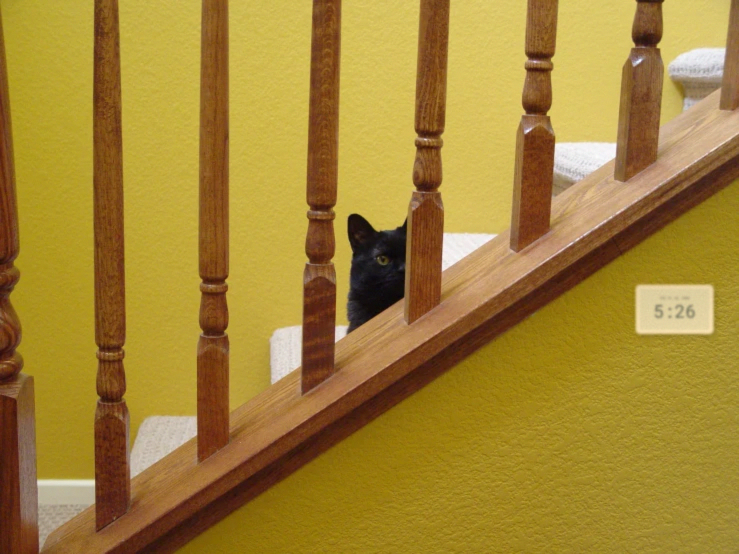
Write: 5:26
